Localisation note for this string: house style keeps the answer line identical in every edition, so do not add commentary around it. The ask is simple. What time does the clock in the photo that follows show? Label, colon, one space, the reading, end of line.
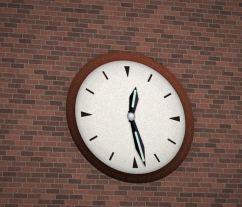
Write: 12:28
